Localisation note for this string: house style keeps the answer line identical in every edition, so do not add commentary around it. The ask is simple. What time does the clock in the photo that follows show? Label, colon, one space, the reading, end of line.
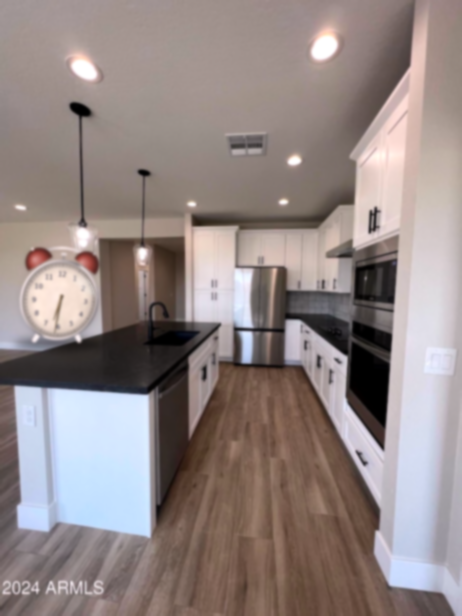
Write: 6:31
